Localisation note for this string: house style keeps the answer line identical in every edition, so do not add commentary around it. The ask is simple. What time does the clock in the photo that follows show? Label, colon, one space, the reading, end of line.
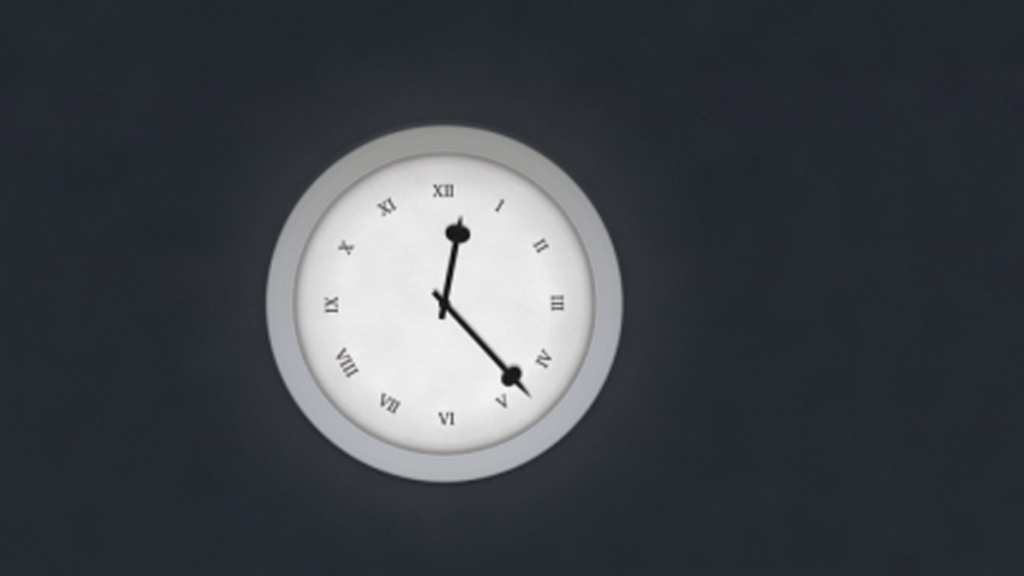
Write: 12:23
